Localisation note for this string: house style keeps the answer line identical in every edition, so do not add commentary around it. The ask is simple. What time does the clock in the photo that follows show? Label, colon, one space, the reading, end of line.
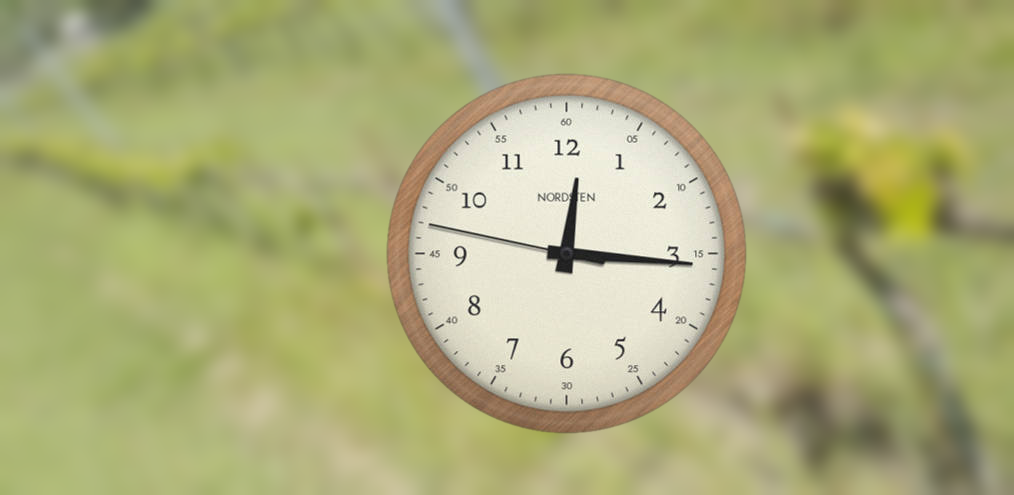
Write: 12:15:47
